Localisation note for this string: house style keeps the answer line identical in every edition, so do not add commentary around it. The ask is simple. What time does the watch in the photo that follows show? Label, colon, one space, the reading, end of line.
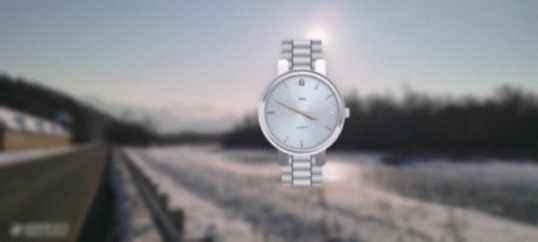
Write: 3:49
